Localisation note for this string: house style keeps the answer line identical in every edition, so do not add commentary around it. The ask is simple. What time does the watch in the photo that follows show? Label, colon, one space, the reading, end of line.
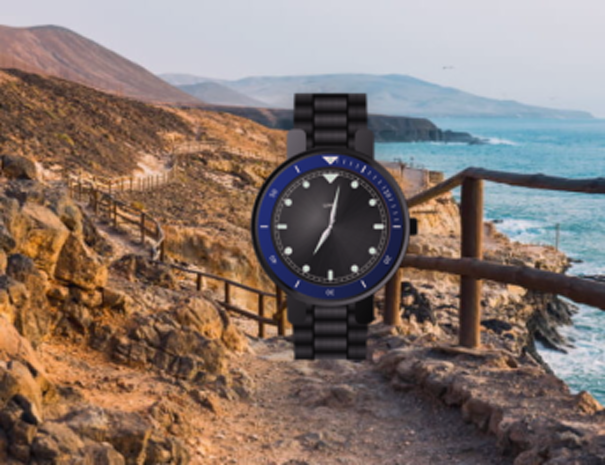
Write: 7:02
